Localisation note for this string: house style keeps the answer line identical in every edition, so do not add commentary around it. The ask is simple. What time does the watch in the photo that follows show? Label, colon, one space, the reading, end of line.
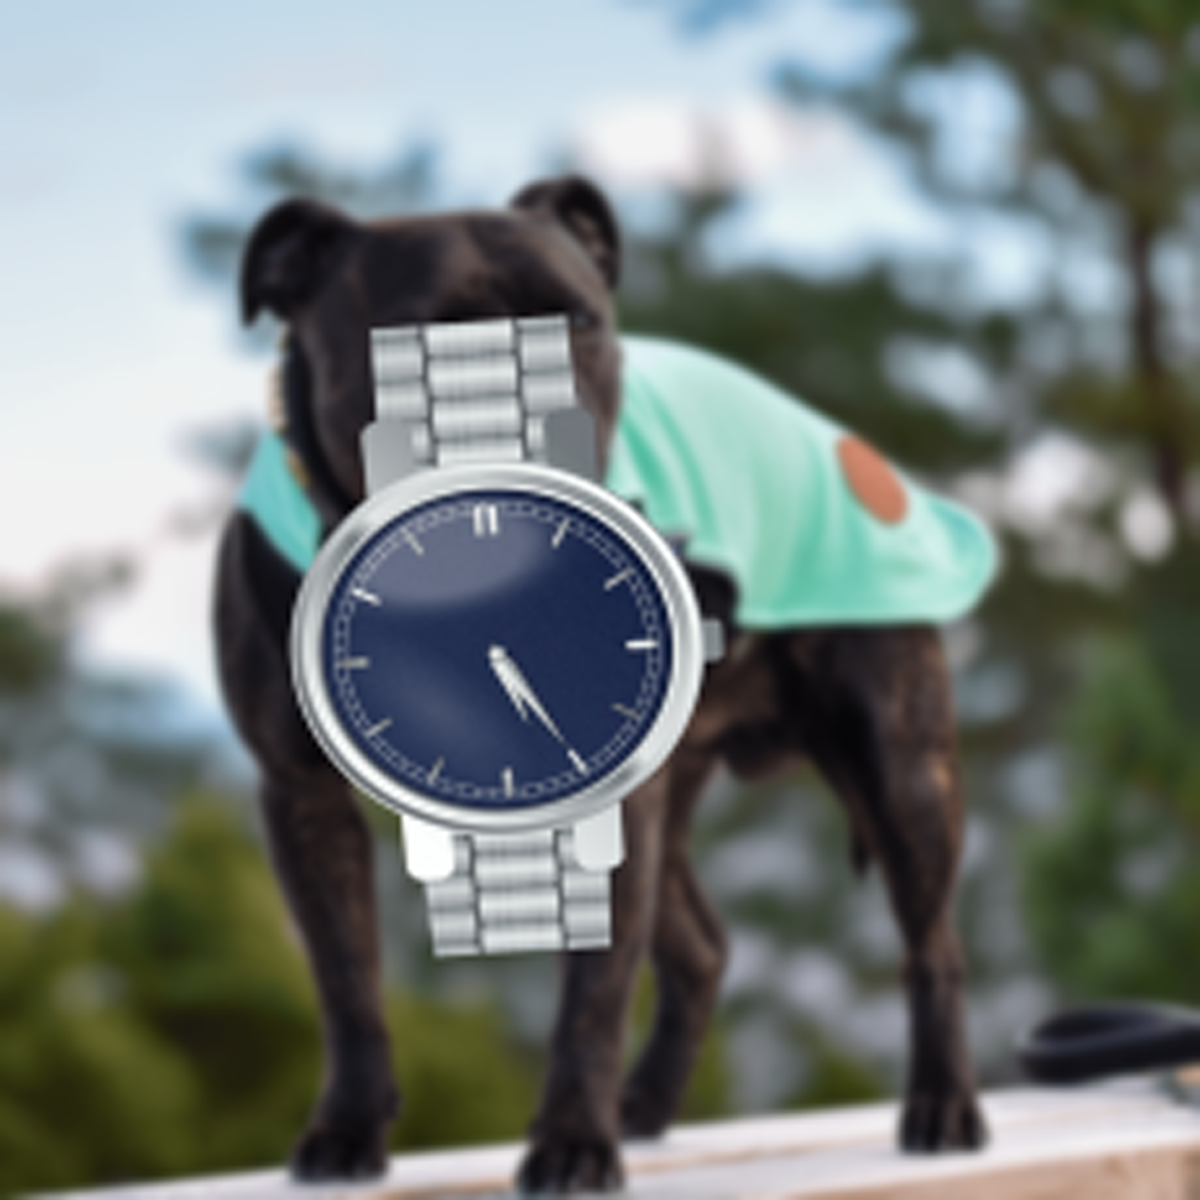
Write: 5:25
